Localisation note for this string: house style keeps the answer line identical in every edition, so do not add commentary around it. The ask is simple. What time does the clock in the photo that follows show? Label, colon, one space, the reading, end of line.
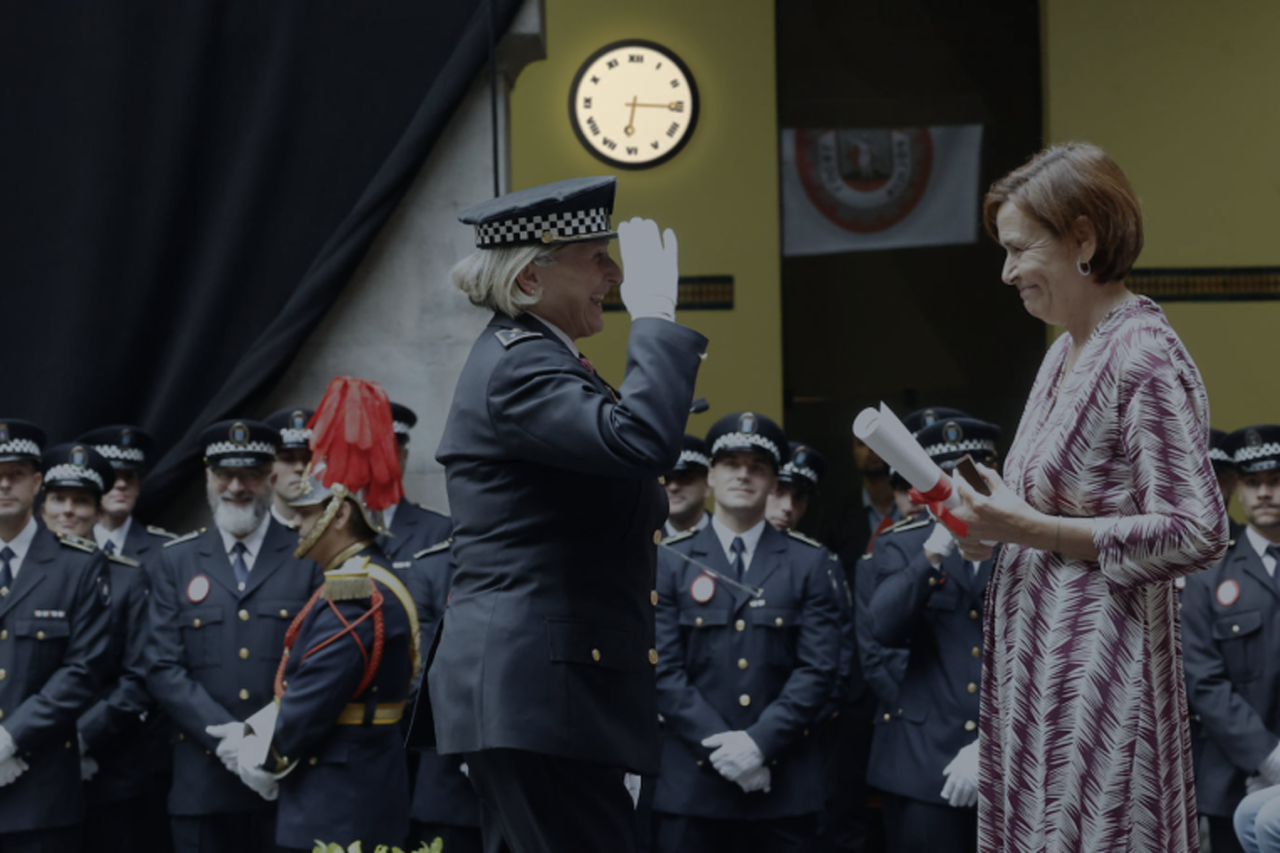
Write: 6:15
